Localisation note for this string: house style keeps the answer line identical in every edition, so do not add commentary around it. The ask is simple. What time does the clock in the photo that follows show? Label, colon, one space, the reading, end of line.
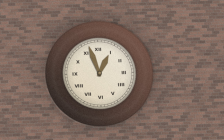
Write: 12:57
